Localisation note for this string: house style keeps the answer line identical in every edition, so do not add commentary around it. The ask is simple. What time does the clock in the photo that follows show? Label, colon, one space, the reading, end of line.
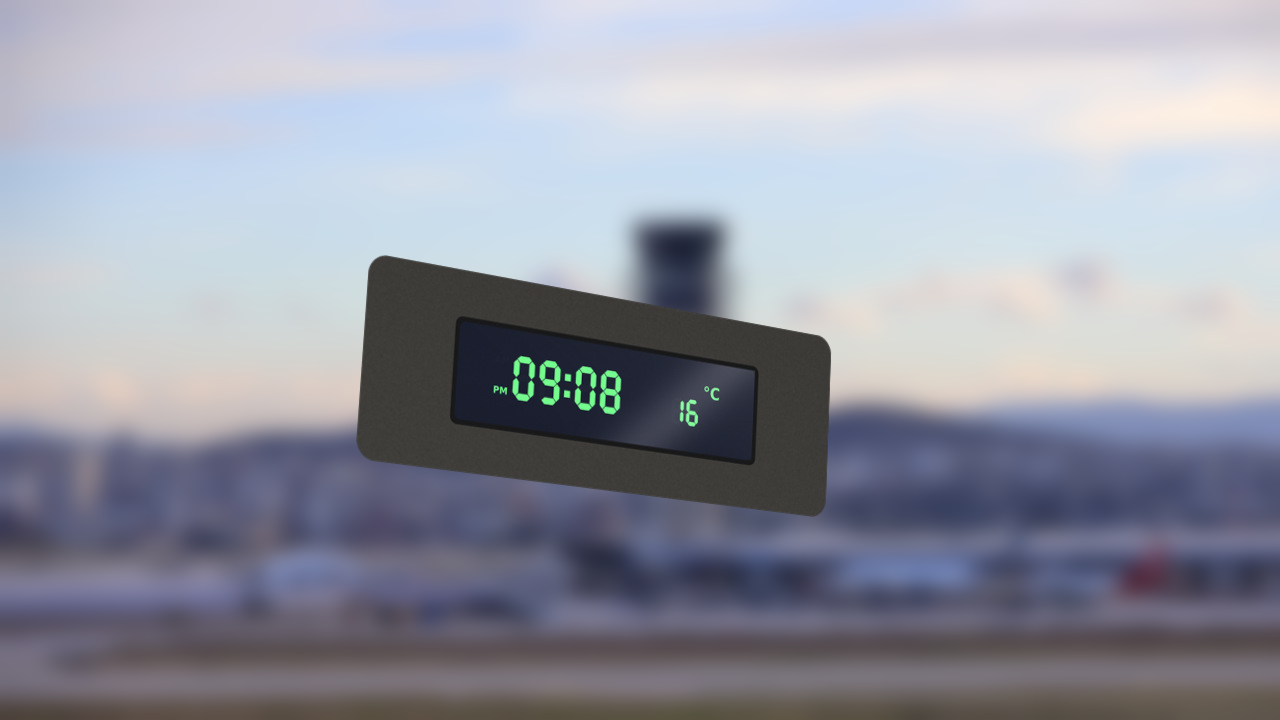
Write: 9:08
